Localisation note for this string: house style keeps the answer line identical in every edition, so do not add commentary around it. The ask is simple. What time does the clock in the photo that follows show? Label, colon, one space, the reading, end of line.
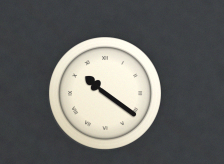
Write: 10:21
